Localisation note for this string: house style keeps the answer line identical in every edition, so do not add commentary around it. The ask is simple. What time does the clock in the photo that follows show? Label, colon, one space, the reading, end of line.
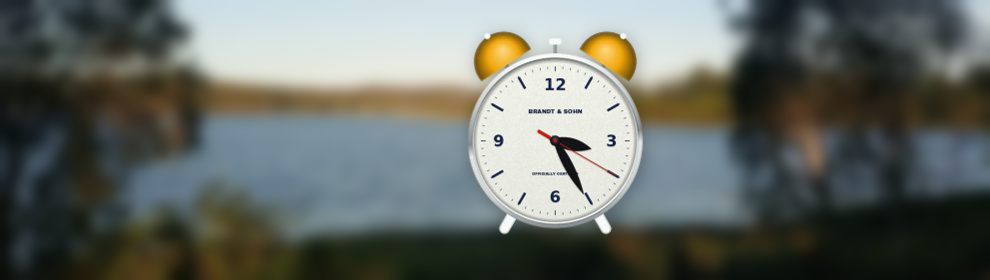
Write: 3:25:20
